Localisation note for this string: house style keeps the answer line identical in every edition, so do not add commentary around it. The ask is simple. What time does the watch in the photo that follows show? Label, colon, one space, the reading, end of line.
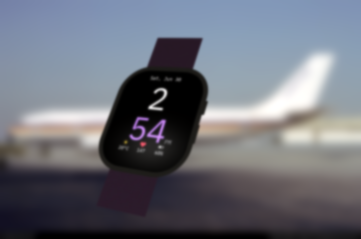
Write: 2:54
